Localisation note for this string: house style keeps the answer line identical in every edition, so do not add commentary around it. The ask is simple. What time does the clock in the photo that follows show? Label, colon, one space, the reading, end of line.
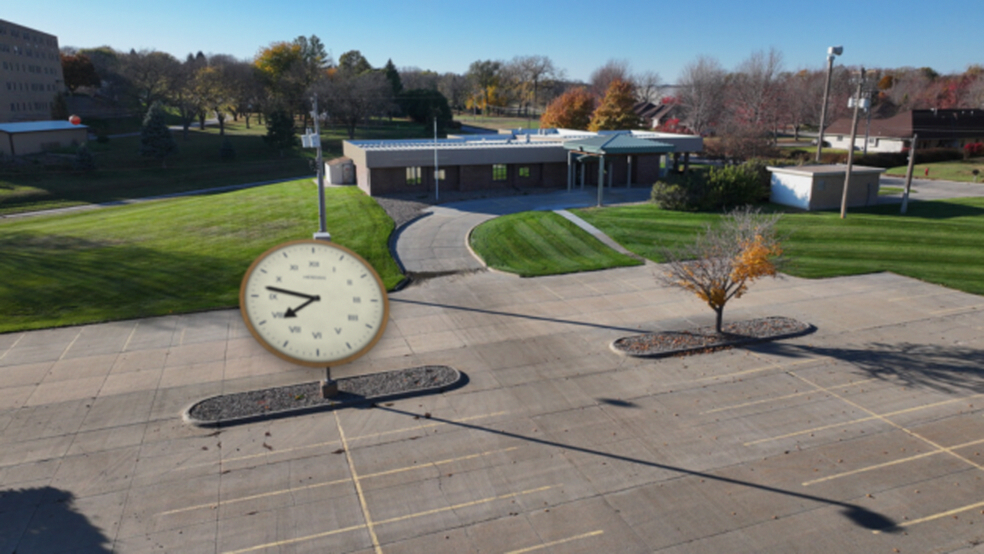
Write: 7:47
